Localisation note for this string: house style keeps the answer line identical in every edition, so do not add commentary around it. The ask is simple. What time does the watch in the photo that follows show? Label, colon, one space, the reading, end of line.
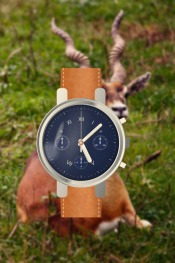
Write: 5:08
